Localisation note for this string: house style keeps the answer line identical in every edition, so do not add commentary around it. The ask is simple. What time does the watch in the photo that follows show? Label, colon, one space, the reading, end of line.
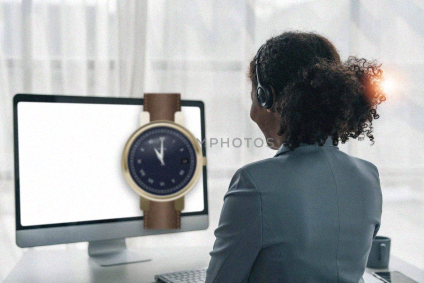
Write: 11:00
